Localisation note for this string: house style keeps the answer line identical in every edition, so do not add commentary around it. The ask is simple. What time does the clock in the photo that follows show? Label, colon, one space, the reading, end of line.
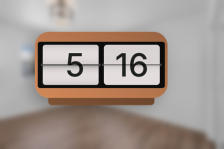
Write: 5:16
